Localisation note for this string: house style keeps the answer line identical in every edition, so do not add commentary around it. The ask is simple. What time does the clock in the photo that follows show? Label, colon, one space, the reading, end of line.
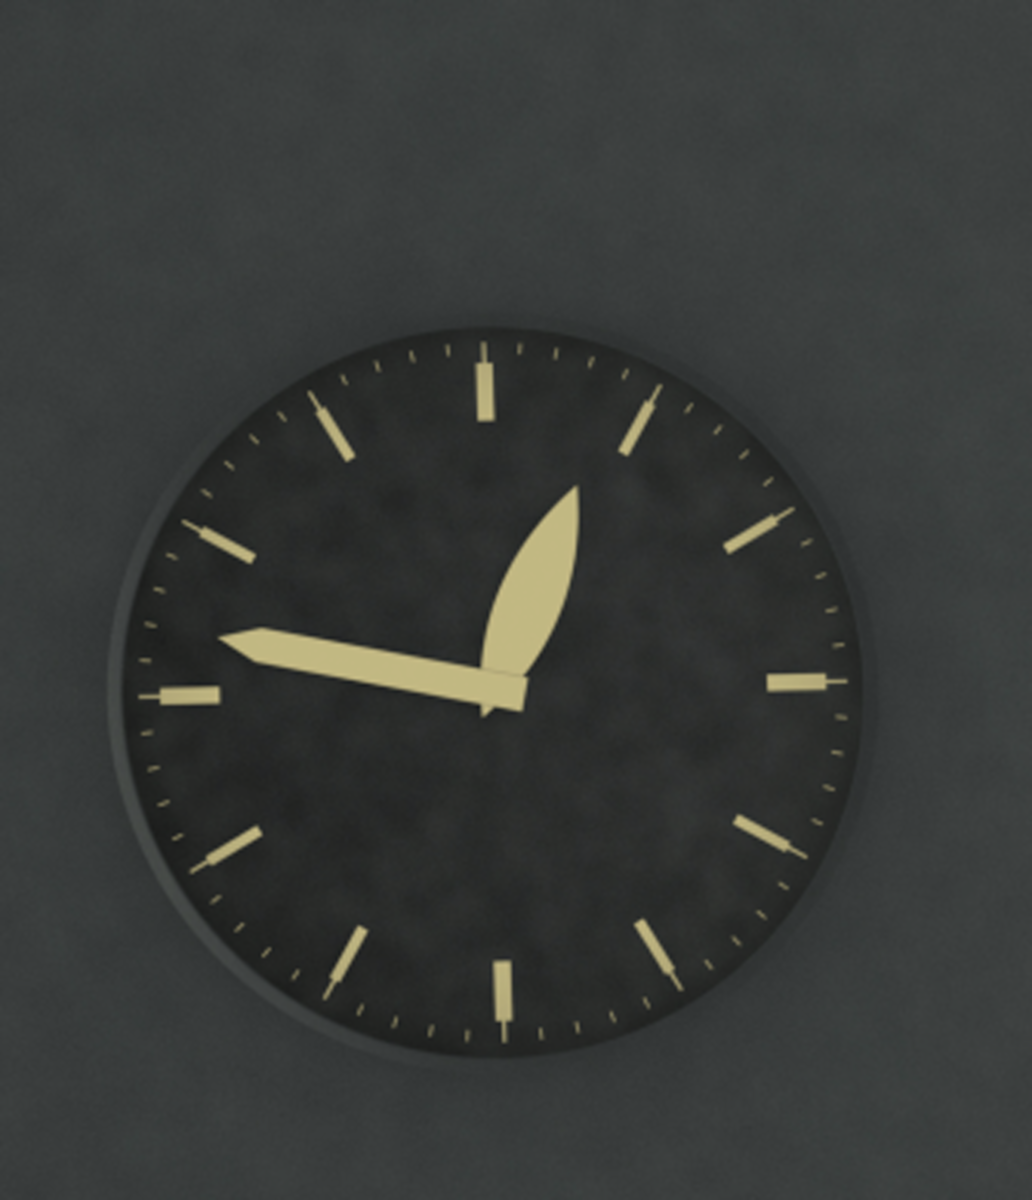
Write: 12:47
